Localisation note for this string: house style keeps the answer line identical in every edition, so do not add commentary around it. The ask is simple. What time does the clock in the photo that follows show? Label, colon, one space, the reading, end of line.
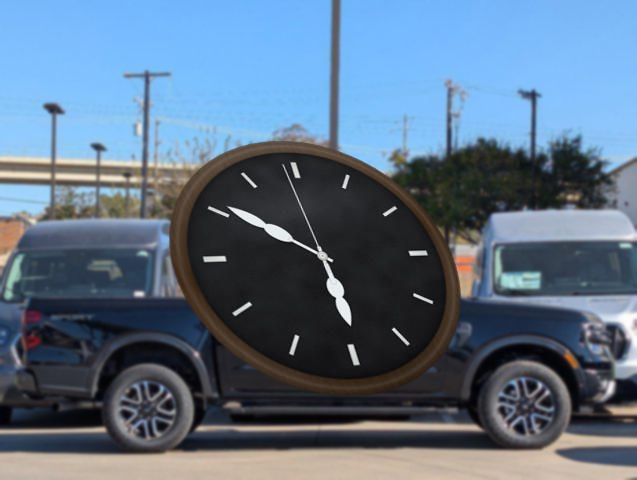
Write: 5:50:59
